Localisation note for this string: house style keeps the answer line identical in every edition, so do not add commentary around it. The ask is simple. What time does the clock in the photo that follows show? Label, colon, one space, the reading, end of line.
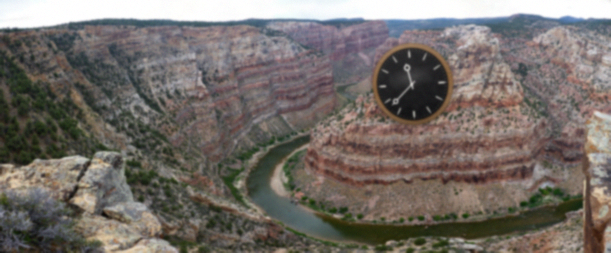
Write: 11:38
